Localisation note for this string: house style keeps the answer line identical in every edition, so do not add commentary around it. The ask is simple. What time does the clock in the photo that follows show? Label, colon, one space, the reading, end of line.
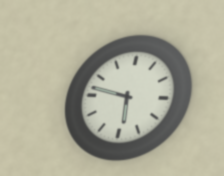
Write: 5:47
